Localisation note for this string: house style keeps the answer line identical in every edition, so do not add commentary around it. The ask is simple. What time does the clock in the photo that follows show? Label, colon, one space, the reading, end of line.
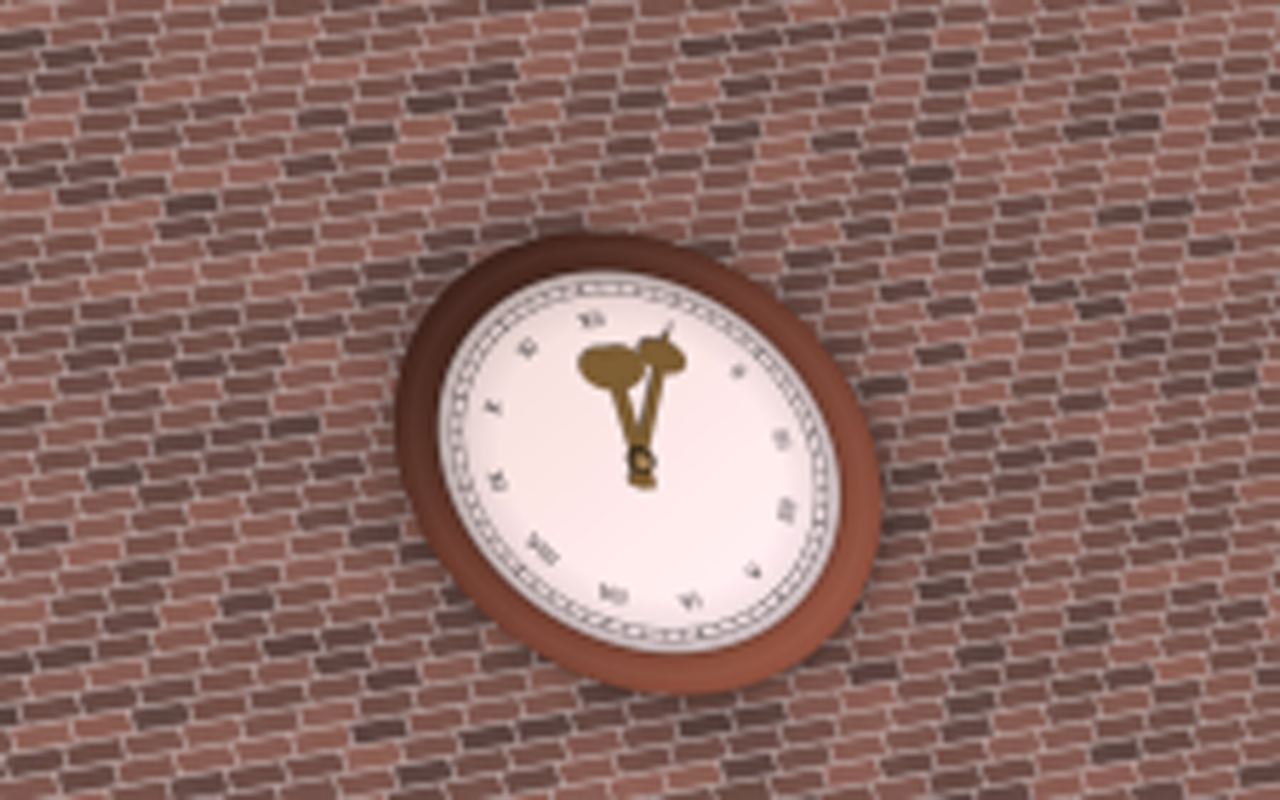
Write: 12:05
